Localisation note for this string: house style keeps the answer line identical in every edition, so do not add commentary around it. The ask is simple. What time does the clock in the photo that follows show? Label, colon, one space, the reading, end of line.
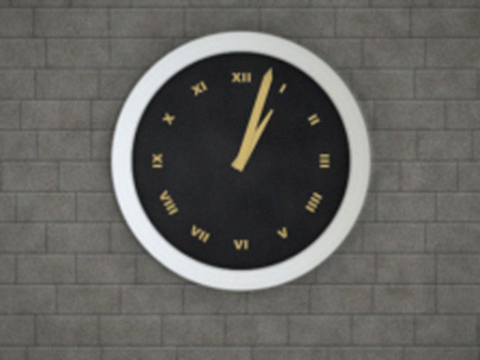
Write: 1:03
